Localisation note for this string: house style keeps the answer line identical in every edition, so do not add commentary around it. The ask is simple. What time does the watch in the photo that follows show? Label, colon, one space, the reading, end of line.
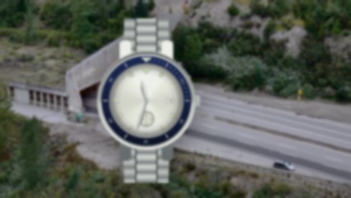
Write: 11:33
